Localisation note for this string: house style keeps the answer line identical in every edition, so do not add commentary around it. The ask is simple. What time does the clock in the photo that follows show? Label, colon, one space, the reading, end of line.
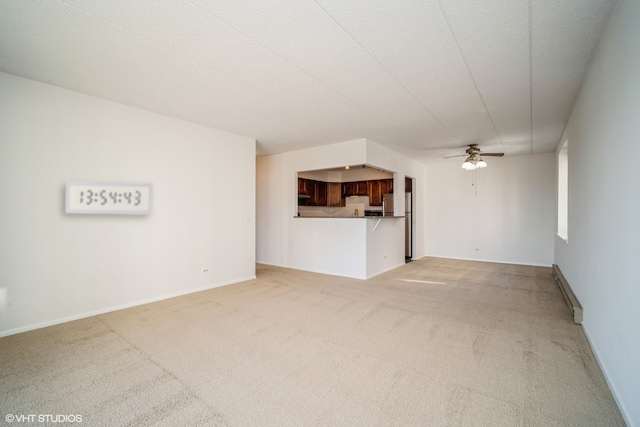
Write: 13:54:43
